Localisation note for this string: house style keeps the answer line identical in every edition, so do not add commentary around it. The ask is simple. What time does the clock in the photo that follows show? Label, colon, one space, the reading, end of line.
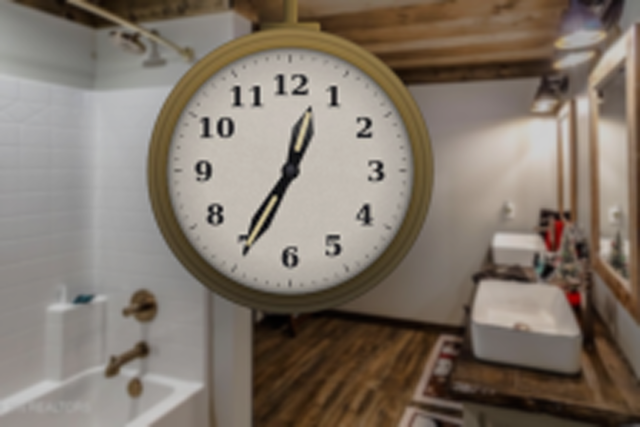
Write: 12:35
